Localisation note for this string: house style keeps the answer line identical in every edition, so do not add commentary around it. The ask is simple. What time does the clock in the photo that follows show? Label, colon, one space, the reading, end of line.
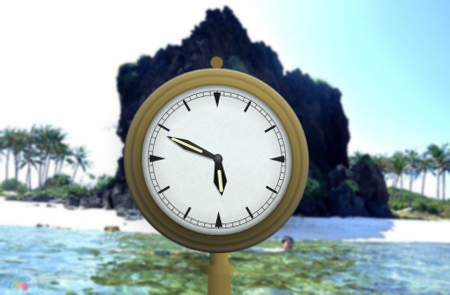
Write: 5:49
